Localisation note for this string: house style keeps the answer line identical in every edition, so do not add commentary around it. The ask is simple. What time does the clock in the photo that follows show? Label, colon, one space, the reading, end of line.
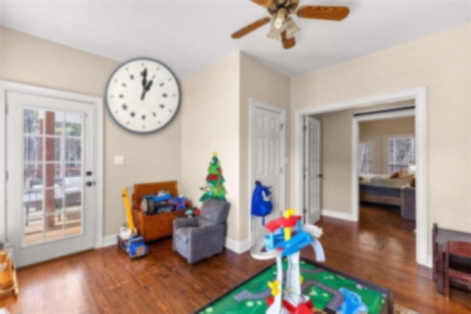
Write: 1:01
